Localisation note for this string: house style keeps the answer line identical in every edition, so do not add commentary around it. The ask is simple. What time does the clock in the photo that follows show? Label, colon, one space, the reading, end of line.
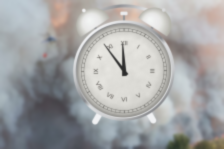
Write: 11:54
